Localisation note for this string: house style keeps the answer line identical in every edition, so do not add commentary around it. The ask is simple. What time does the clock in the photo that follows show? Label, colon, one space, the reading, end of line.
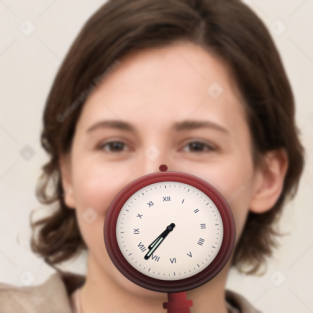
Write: 7:37
